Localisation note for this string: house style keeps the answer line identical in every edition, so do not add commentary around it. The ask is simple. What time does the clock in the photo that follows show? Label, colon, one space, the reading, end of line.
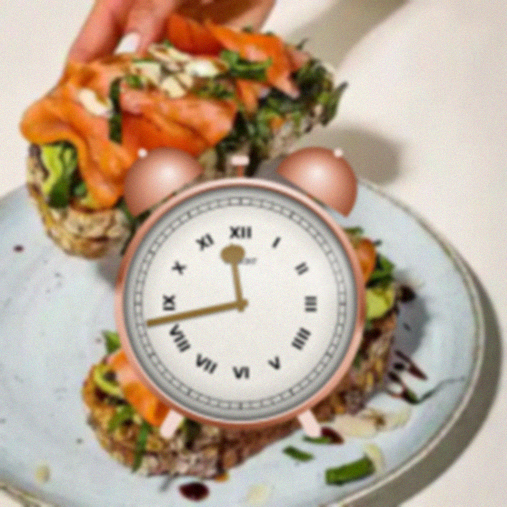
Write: 11:43
